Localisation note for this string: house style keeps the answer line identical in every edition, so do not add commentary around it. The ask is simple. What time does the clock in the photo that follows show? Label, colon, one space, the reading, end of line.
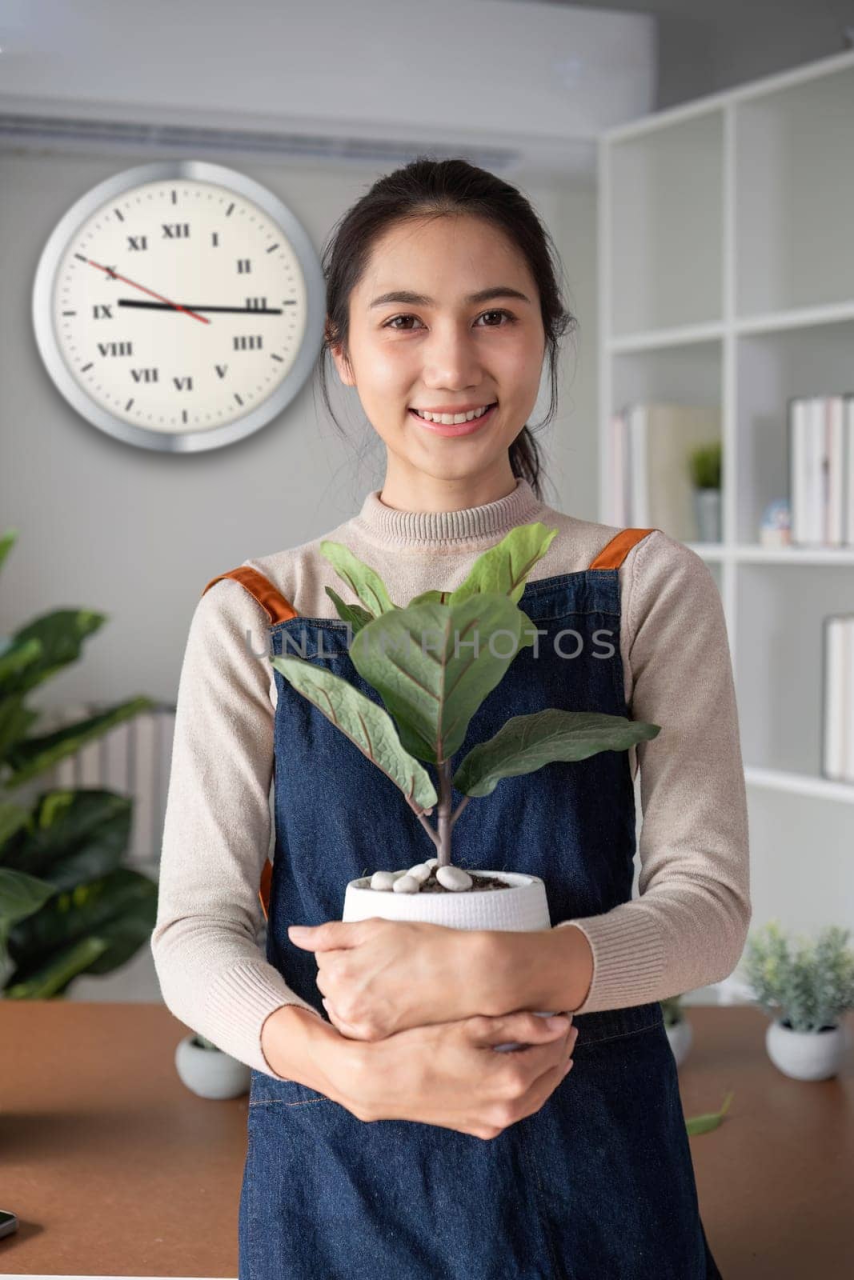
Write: 9:15:50
